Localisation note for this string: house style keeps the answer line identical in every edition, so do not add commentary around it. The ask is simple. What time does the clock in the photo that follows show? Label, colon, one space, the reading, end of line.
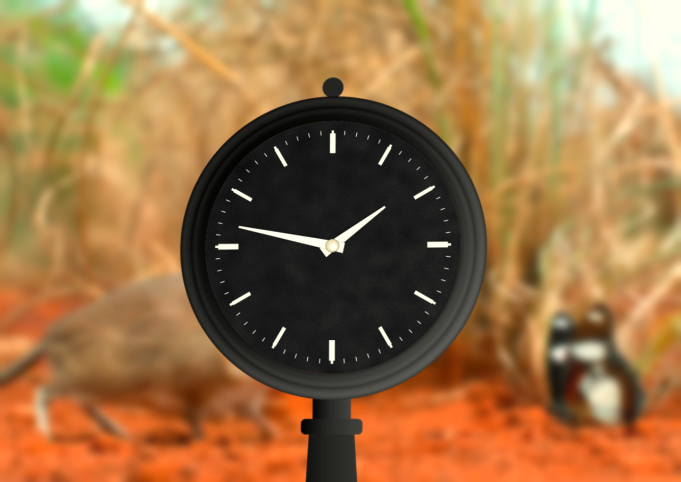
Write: 1:47
